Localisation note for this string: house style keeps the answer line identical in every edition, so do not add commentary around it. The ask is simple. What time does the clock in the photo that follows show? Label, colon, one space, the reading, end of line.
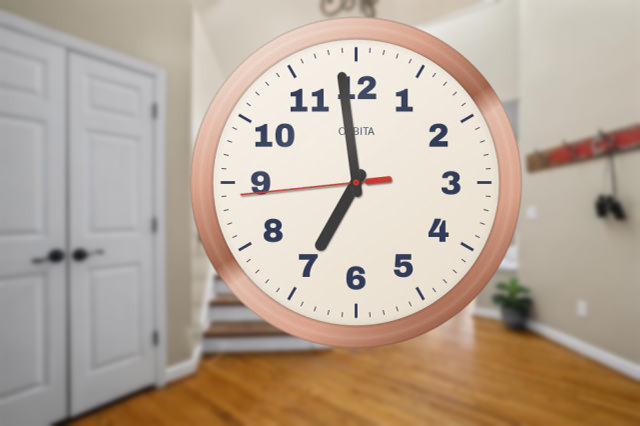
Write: 6:58:44
